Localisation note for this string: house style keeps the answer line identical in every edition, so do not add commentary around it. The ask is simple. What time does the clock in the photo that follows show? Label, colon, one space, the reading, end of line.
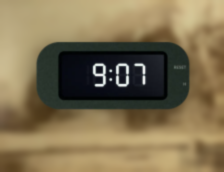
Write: 9:07
